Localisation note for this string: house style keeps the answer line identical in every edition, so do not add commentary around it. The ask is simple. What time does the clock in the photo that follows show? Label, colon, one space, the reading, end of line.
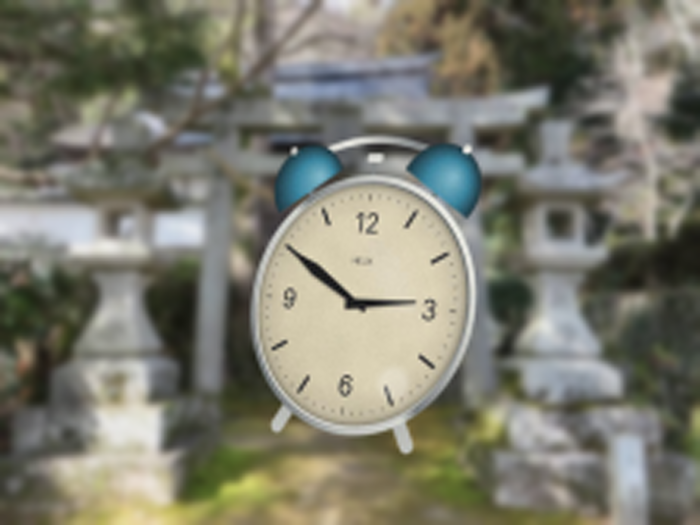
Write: 2:50
